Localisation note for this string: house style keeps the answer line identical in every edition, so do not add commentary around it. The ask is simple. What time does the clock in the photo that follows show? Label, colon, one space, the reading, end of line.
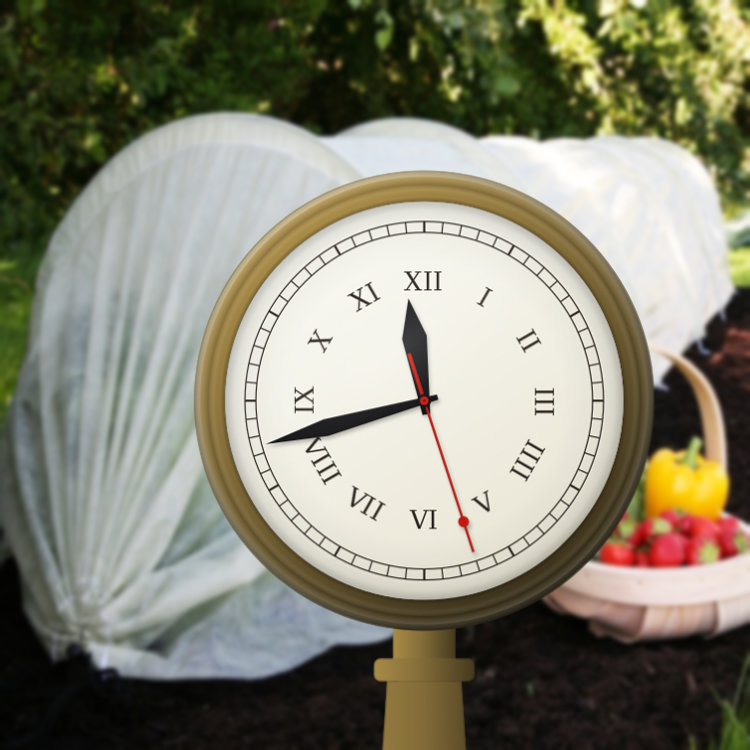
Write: 11:42:27
